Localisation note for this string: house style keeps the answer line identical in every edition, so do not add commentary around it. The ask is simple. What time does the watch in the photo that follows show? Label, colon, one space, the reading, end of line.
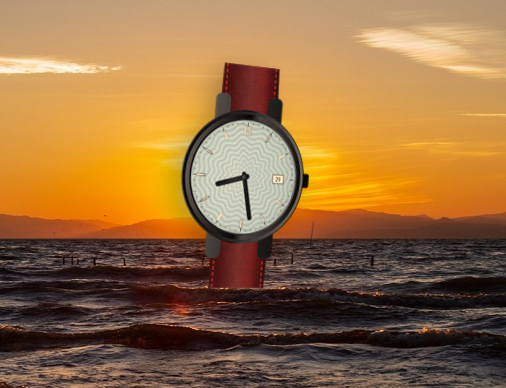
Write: 8:28
